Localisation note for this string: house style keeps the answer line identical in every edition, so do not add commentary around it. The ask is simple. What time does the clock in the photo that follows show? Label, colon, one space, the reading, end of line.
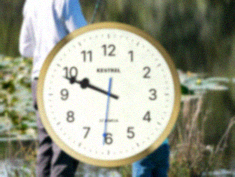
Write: 9:48:31
